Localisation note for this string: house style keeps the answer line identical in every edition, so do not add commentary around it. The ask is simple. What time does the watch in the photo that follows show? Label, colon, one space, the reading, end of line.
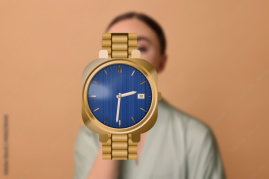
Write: 2:31
